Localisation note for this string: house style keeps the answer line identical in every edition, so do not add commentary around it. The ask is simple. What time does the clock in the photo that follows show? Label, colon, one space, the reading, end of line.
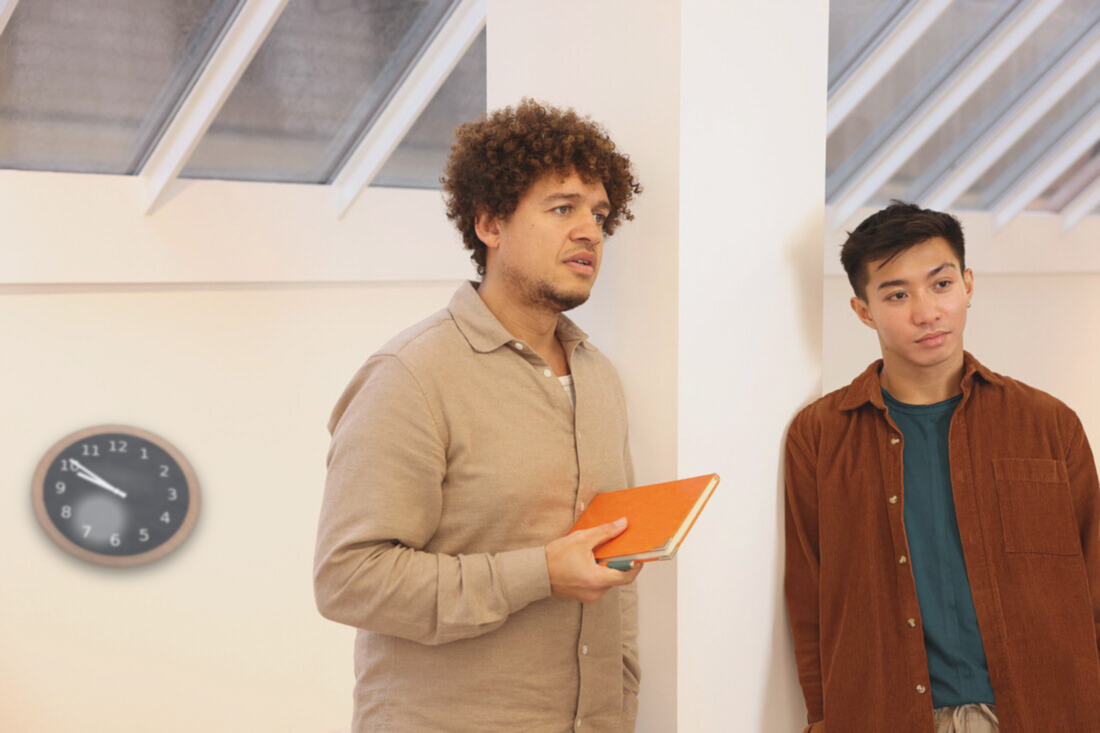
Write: 9:51
